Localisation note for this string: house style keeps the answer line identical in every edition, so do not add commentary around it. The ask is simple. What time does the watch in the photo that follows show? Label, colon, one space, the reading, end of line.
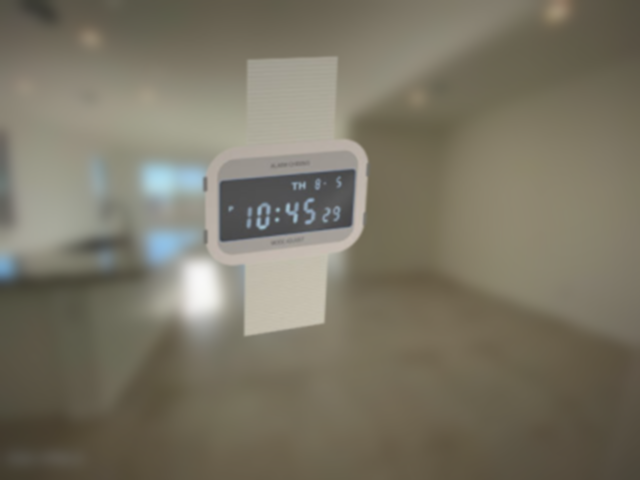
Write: 10:45:29
